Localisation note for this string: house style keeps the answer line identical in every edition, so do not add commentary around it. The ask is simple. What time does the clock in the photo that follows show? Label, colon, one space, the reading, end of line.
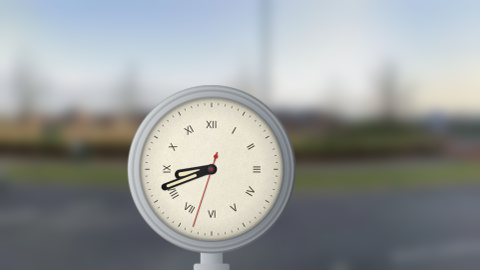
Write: 8:41:33
